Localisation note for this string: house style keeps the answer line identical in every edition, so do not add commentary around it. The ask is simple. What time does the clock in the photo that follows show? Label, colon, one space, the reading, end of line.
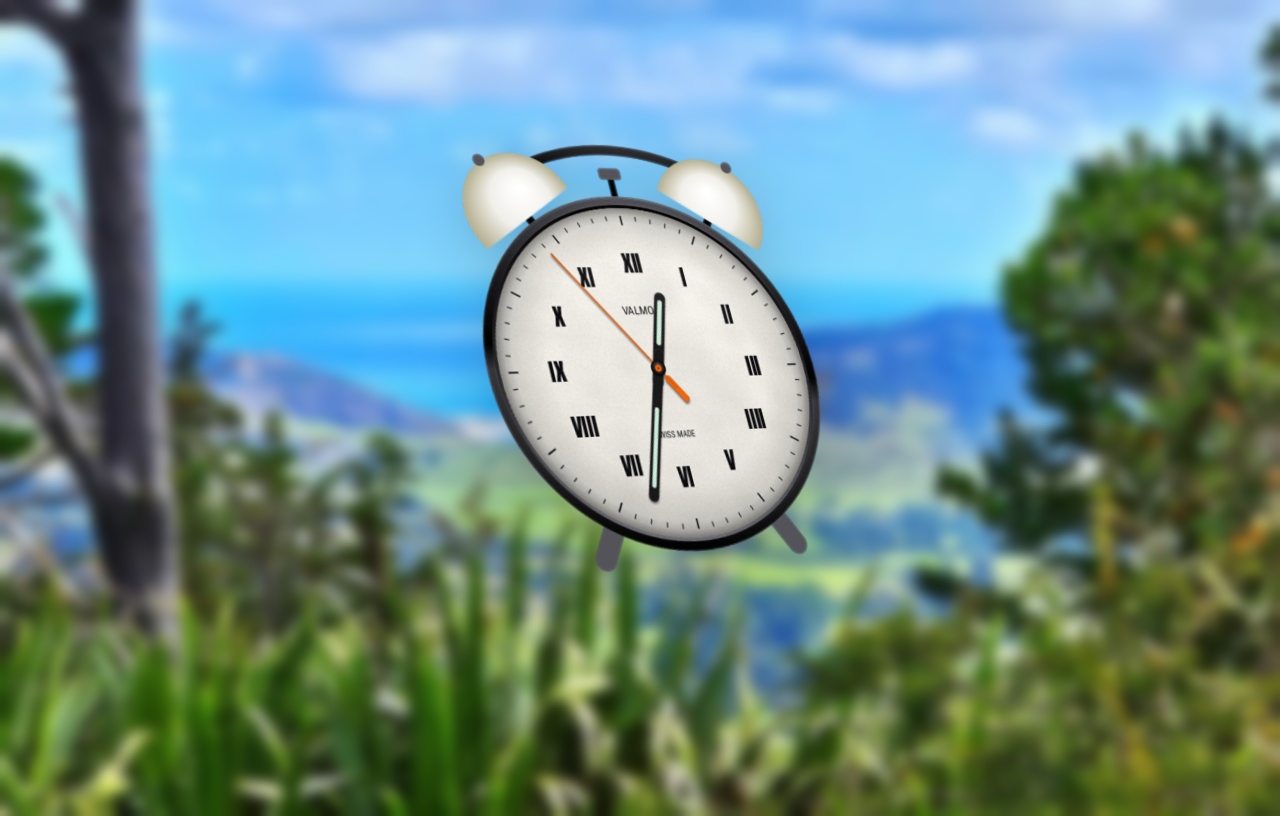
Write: 12:32:54
